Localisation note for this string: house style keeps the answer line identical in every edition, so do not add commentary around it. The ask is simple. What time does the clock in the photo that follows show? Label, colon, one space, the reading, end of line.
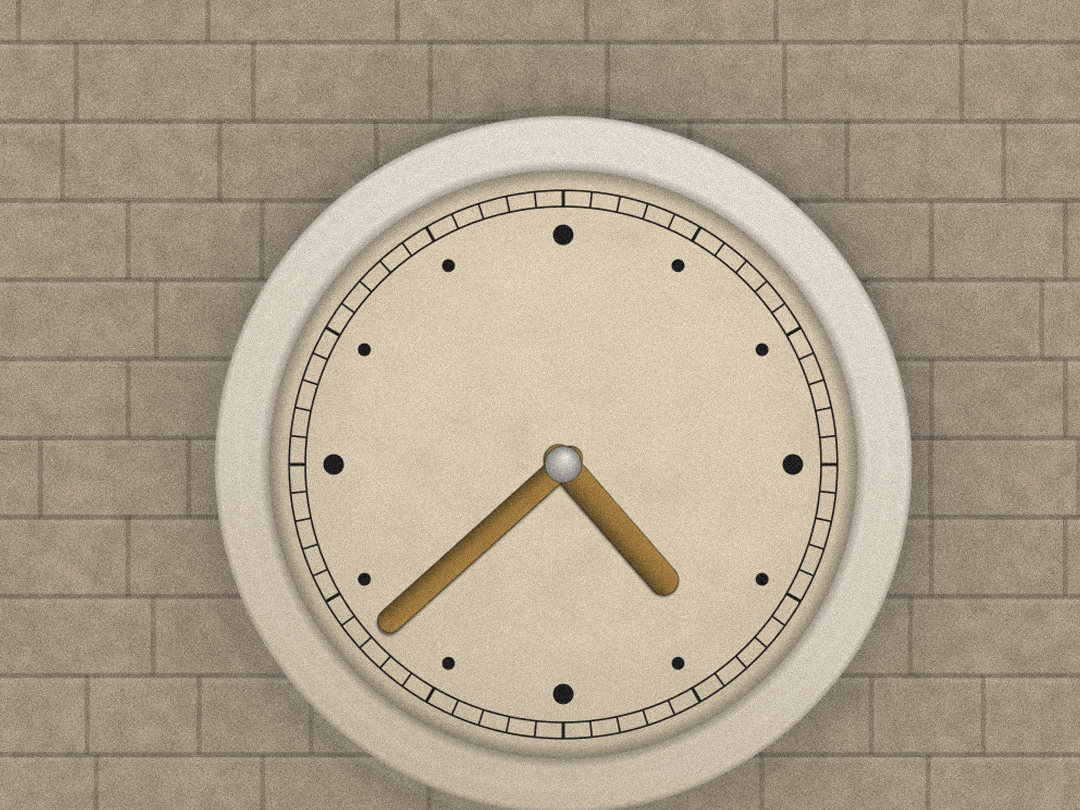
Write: 4:38
